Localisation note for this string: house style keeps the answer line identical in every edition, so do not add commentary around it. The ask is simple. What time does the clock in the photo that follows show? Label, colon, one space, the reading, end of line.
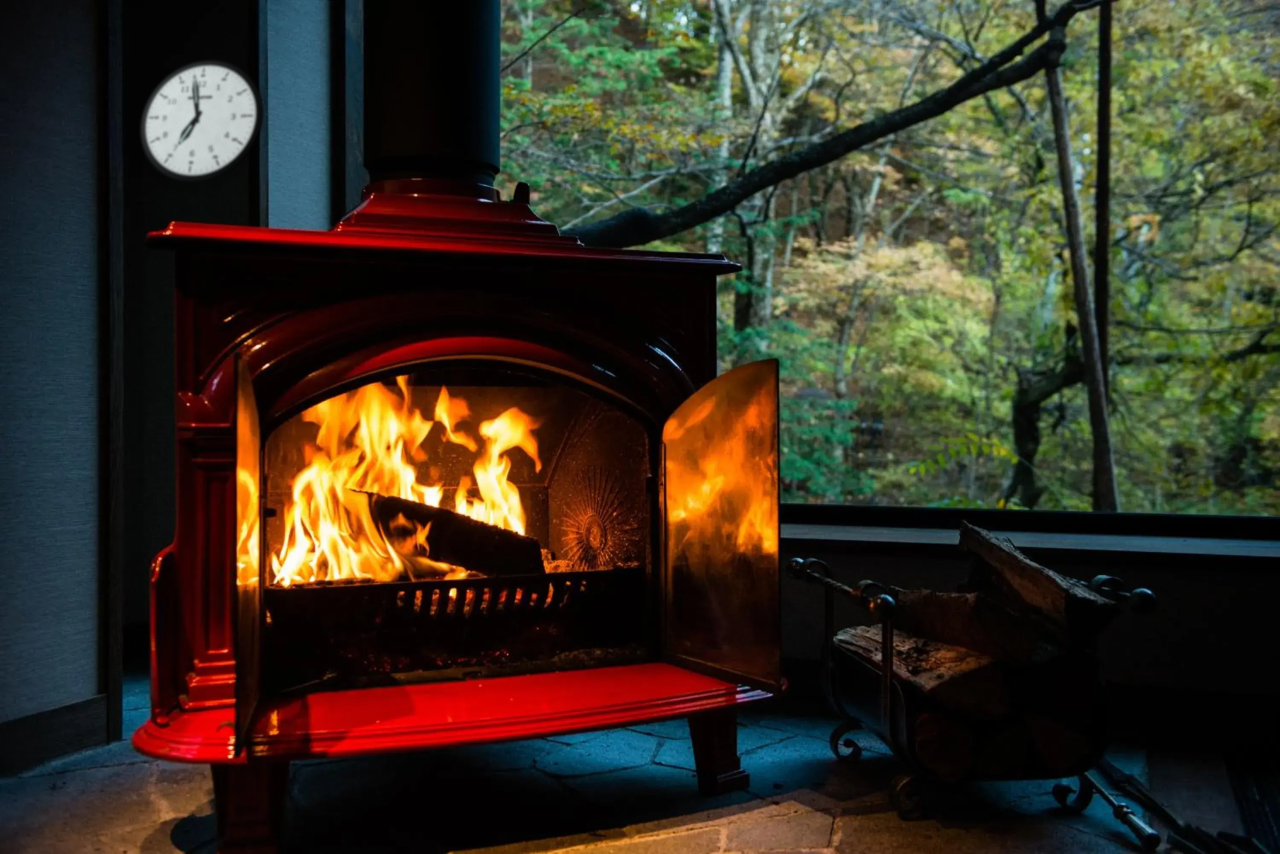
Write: 6:58
